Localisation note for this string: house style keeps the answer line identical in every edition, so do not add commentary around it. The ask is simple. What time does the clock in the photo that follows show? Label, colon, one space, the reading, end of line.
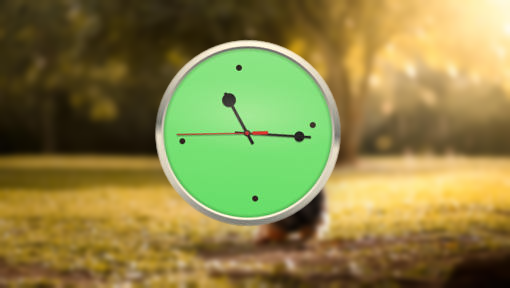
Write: 11:16:46
